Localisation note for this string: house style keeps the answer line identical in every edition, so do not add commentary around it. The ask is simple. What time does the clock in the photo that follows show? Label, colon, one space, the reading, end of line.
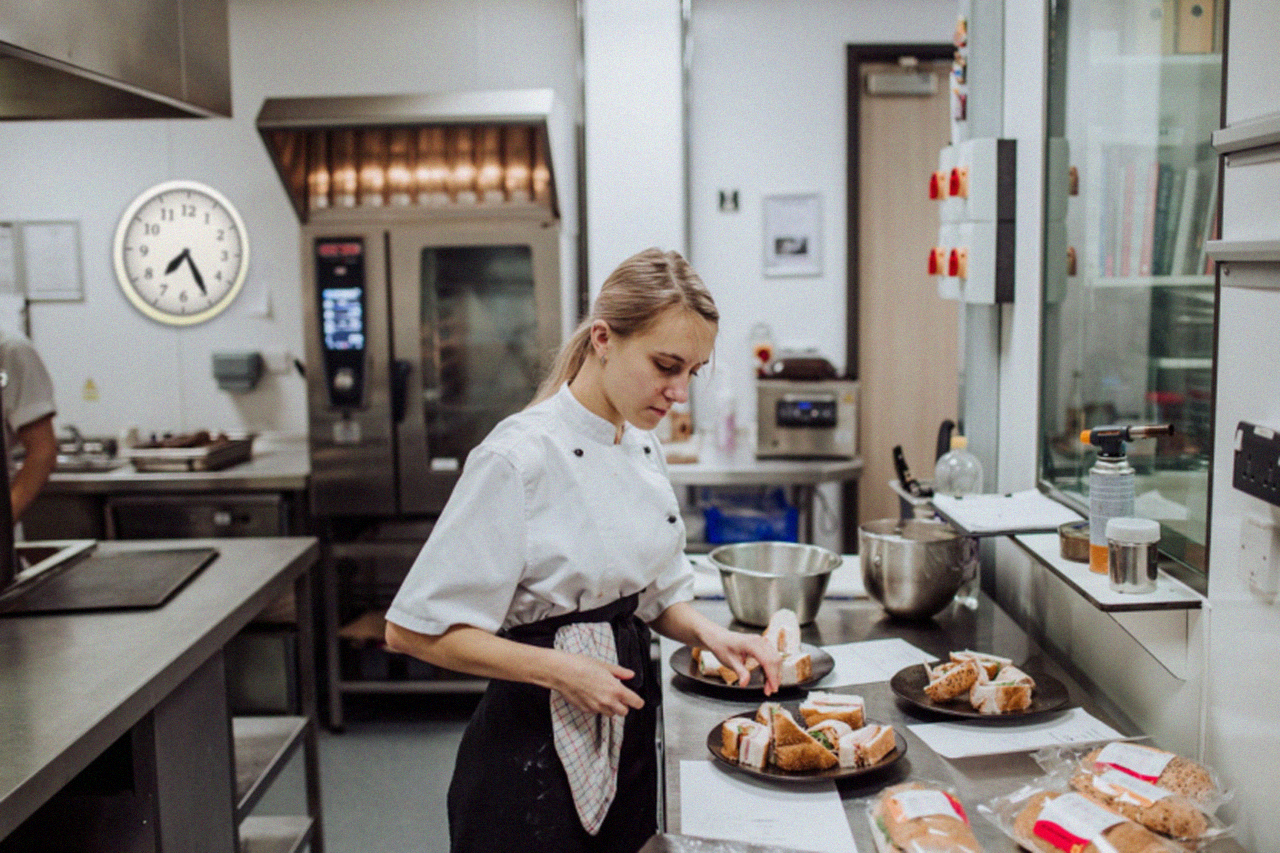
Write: 7:25
